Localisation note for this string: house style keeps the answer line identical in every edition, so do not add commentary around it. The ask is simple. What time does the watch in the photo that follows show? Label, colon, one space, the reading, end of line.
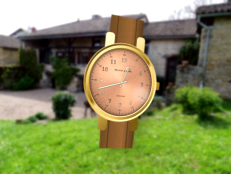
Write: 12:42
